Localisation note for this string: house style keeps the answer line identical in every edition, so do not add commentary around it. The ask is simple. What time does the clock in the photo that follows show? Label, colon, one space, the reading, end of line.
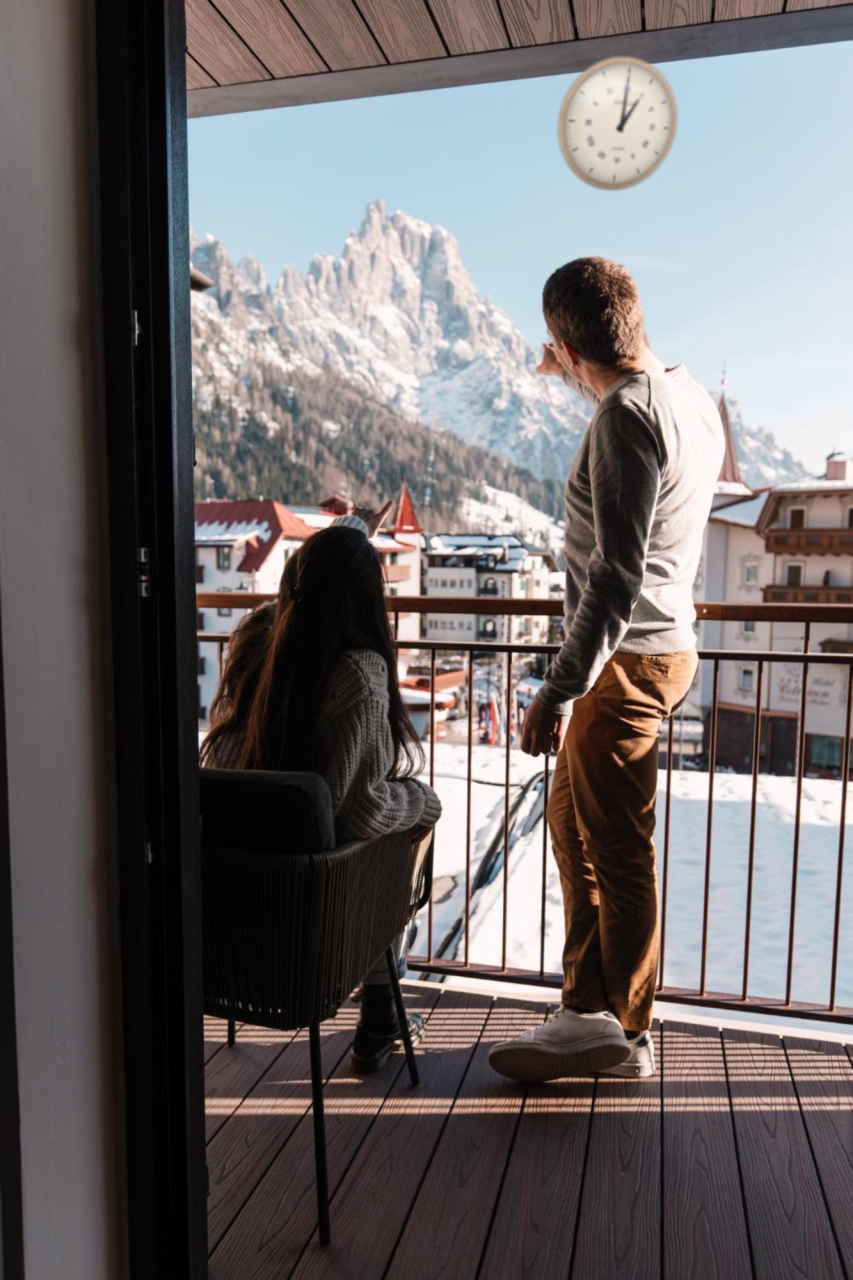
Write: 1:00
